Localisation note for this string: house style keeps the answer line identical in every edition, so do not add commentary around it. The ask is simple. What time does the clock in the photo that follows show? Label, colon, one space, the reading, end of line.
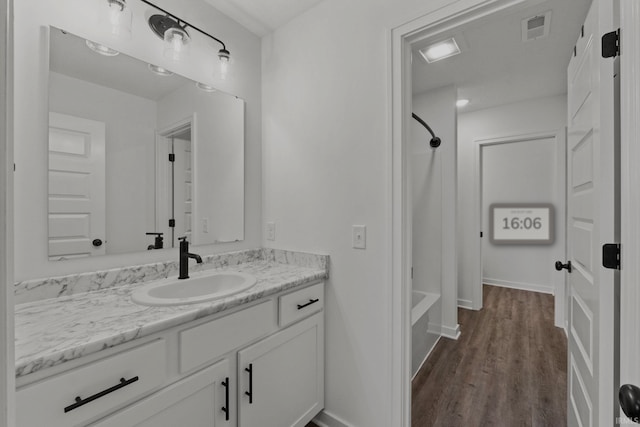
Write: 16:06
